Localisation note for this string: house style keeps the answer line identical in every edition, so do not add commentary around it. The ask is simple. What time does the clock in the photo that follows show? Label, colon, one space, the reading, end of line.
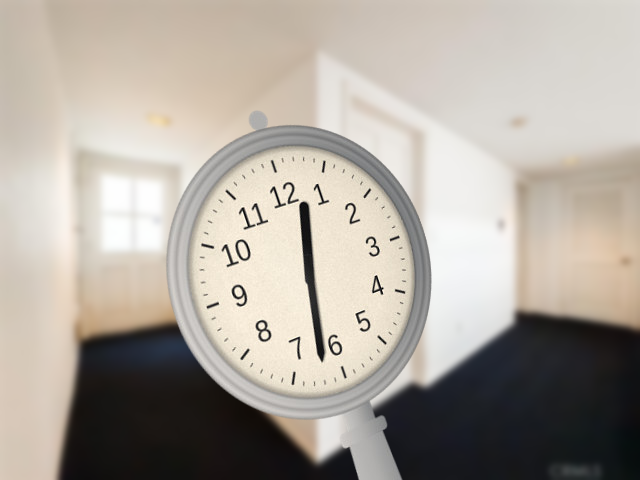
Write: 12:32
